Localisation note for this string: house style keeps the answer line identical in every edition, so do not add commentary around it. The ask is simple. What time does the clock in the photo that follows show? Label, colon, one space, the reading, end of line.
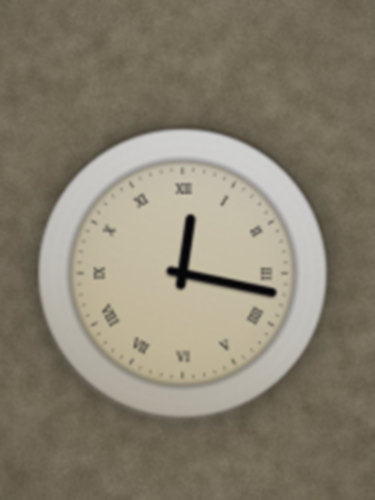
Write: 12:17
